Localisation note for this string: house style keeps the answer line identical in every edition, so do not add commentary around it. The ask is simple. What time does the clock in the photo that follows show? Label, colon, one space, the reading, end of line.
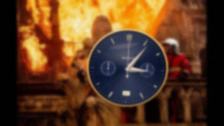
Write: 3:06
